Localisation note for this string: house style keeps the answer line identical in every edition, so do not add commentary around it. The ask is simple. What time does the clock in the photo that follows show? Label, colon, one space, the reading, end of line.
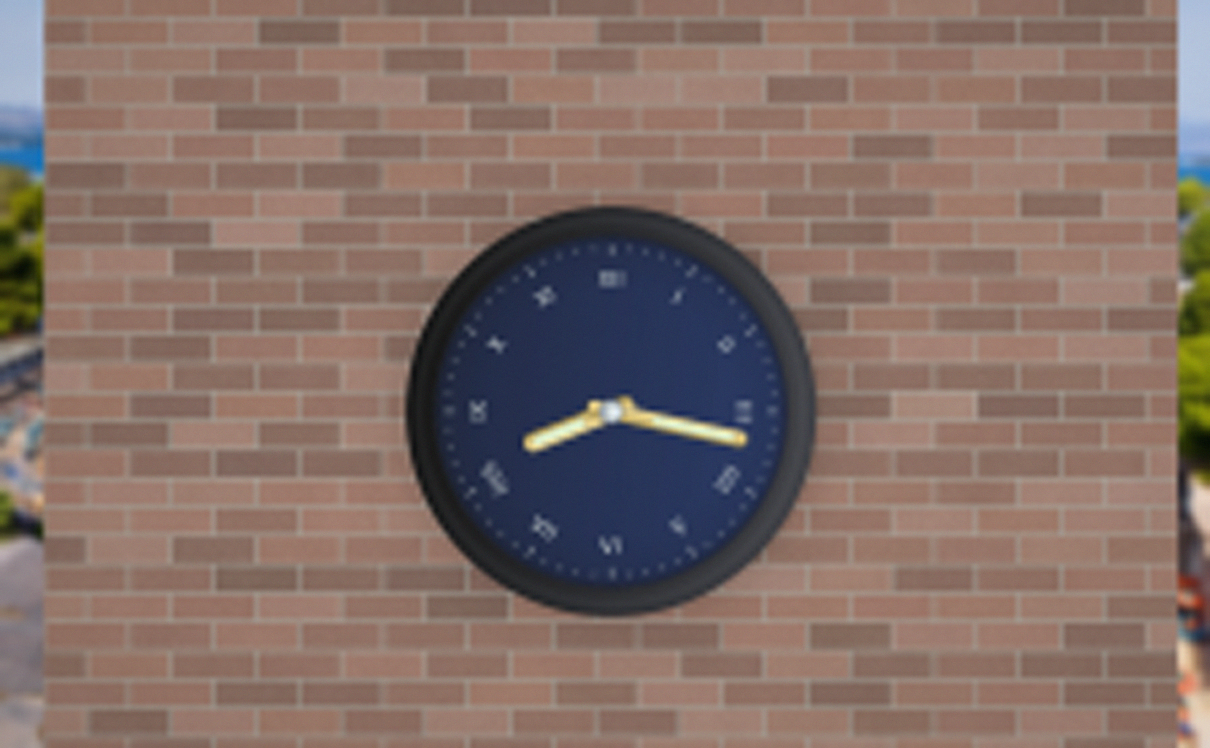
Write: 8:17
